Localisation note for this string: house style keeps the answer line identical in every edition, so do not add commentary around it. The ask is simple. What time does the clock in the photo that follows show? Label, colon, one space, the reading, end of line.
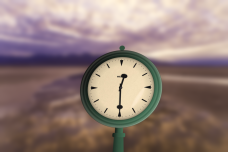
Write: 12:30
